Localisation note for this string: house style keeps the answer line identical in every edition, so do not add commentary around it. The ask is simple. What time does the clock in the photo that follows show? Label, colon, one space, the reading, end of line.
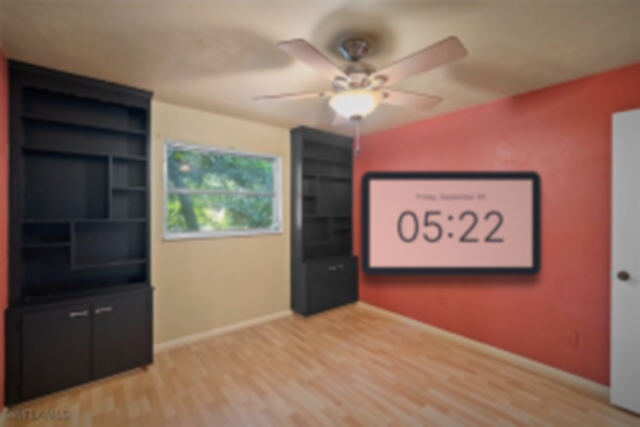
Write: 5:22
